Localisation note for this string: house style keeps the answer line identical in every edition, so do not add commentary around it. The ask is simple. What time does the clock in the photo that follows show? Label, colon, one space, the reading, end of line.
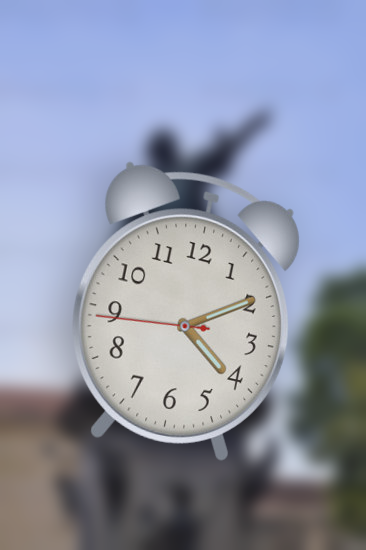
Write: 4:09:44
